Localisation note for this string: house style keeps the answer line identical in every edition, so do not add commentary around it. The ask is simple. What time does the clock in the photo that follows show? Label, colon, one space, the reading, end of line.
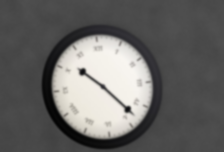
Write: 10:23
